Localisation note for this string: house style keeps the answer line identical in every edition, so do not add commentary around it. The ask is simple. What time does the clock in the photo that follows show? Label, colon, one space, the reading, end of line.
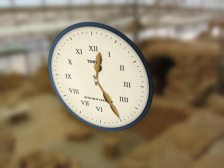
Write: 12:25
